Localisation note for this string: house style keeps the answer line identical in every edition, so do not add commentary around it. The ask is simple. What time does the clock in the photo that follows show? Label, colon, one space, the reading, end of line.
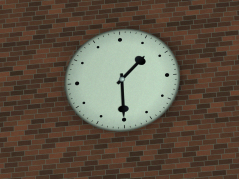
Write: 1:30
